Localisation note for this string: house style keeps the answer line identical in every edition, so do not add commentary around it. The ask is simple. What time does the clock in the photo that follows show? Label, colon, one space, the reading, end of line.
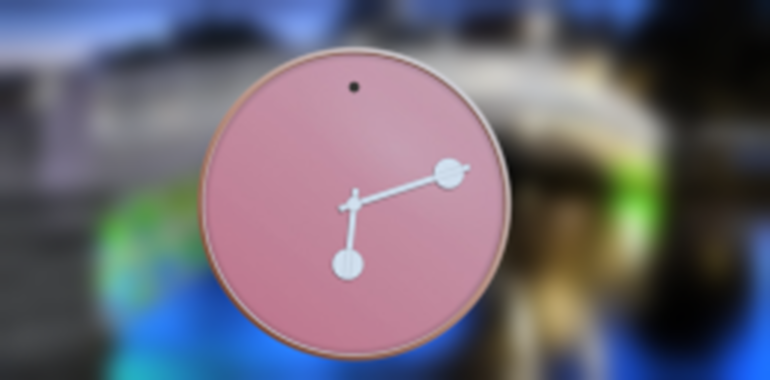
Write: 6:12
